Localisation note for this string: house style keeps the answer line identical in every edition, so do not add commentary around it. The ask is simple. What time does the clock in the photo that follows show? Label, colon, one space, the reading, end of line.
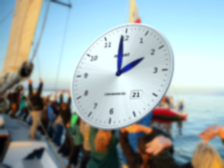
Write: 1:59
